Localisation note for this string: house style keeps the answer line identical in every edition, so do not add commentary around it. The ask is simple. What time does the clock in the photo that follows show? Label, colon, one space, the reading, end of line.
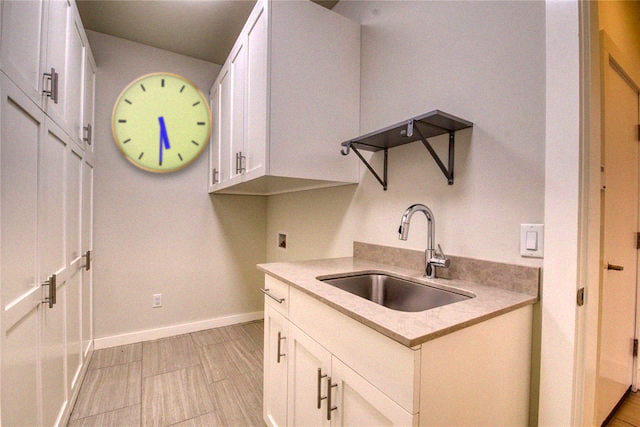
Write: 5:30
